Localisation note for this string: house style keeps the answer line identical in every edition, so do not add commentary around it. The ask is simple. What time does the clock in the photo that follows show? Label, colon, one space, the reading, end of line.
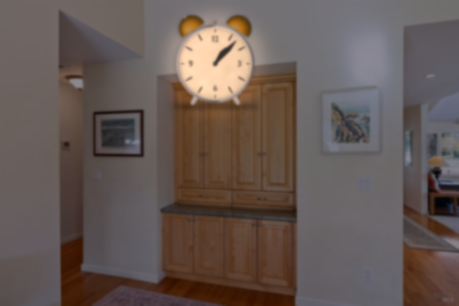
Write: 1:07
